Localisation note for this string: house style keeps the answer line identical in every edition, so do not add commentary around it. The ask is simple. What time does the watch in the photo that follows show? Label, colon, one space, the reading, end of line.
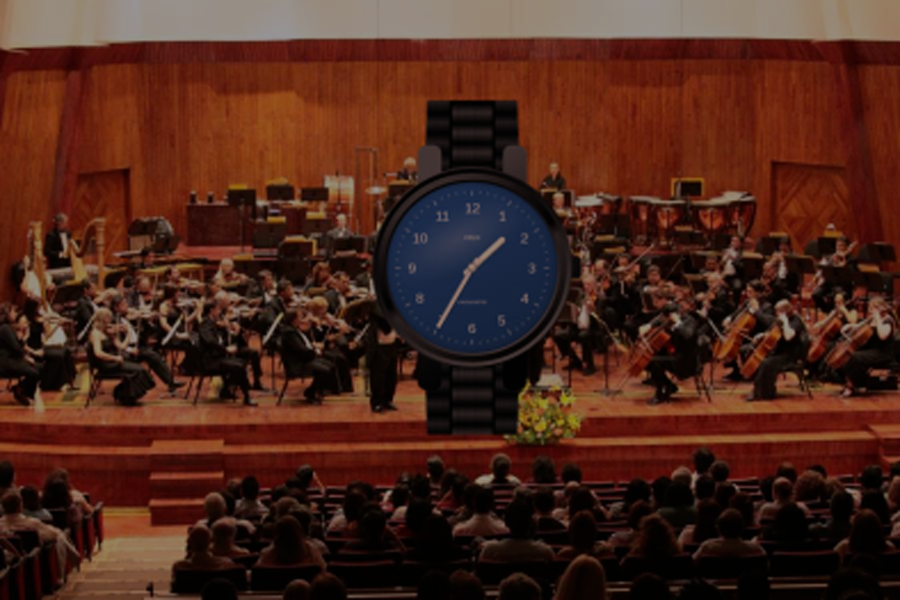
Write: 1:35
